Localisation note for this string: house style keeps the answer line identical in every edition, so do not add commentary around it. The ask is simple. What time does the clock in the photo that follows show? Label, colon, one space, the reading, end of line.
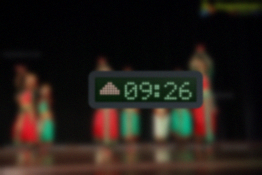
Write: 9:26
